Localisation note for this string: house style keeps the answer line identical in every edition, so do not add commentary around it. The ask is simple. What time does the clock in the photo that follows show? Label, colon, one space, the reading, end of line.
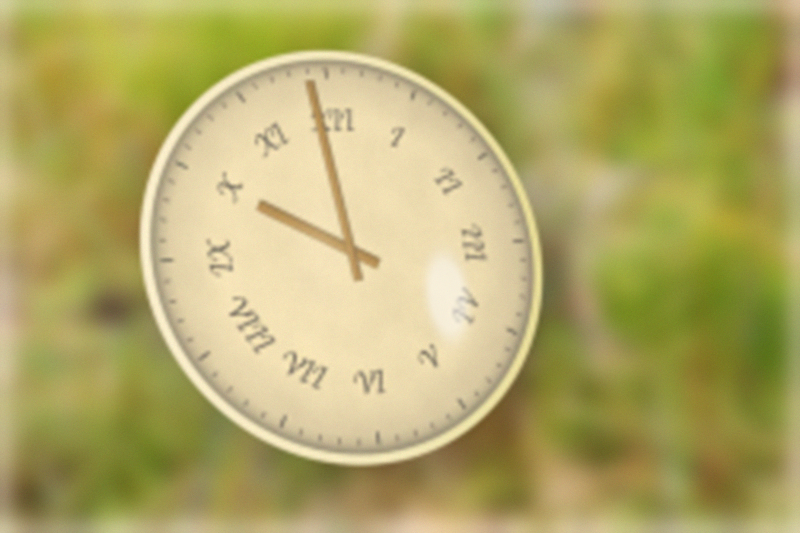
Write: 9:59
